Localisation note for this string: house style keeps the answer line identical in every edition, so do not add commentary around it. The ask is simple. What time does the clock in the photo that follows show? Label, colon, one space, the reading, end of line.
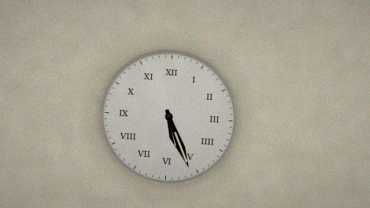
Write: 5:26
